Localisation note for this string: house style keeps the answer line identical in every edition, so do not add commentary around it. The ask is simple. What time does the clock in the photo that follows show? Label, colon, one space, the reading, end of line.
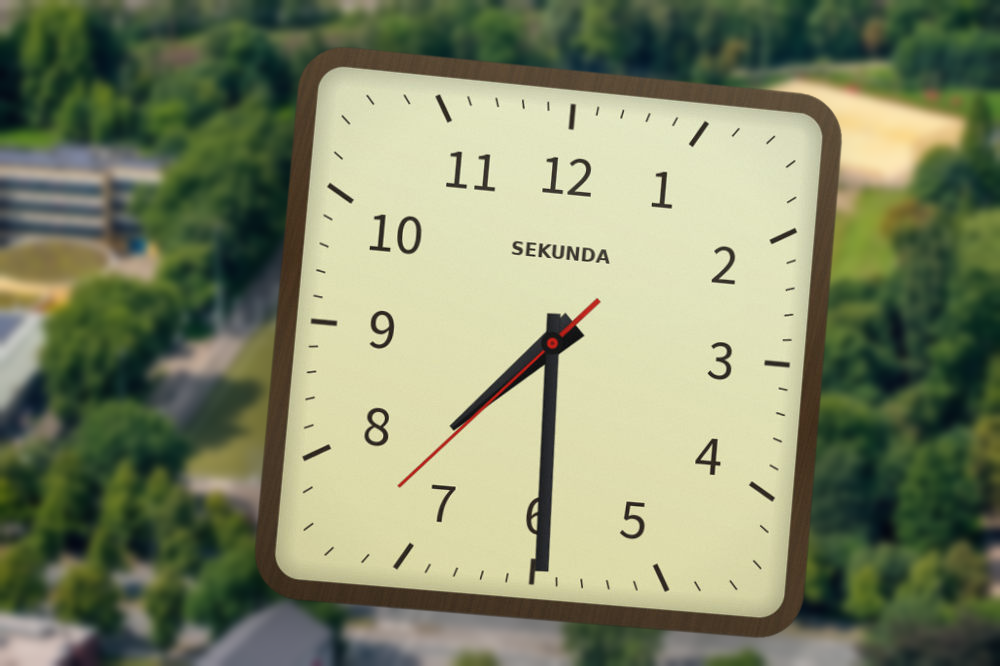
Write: 7:29:37
